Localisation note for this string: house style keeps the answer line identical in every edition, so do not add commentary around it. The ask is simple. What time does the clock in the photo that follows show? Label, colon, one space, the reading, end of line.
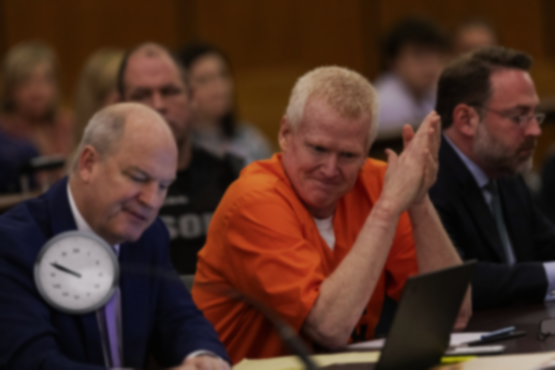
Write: 9:49
